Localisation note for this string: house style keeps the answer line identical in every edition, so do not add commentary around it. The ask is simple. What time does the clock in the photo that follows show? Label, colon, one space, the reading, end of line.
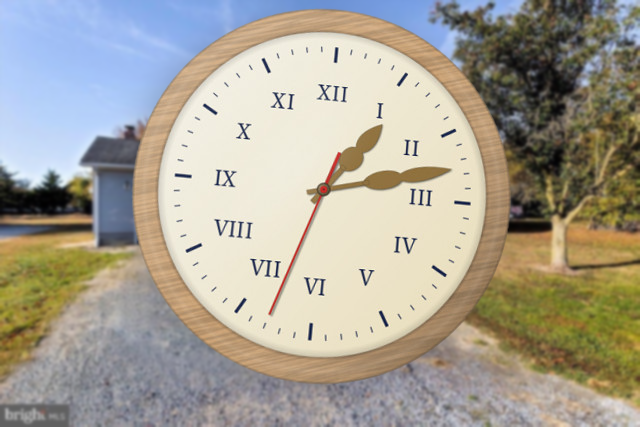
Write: 1:12:33
